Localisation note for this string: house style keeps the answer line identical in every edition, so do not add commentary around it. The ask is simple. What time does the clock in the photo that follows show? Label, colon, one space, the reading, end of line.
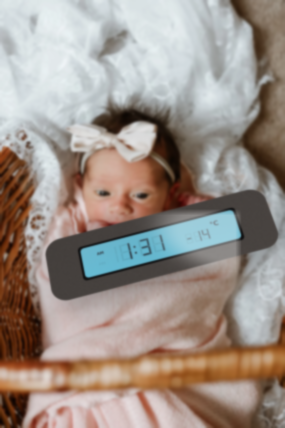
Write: 1:31
